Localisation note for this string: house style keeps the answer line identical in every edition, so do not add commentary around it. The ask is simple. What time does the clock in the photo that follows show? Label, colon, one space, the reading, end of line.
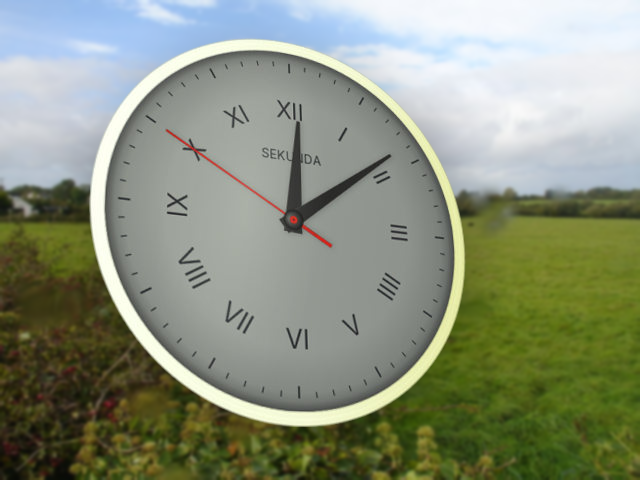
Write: 12:08:50
